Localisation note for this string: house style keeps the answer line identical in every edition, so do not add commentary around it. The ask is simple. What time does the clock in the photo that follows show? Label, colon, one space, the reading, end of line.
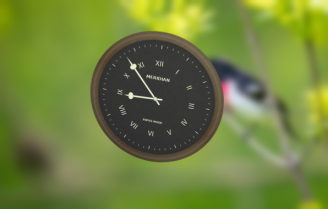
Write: 8:53
